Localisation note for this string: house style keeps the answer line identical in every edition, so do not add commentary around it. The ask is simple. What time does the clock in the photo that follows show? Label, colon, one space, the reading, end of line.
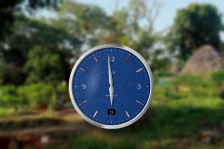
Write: 5:59
